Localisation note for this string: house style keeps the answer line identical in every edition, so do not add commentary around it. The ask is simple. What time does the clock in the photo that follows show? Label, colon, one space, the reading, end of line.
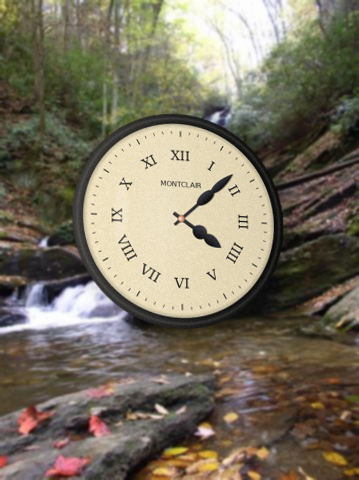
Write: 4:08
